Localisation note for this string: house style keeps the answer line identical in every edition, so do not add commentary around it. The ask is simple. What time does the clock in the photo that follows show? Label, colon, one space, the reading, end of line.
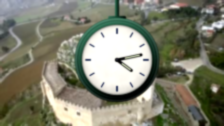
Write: 4:13
